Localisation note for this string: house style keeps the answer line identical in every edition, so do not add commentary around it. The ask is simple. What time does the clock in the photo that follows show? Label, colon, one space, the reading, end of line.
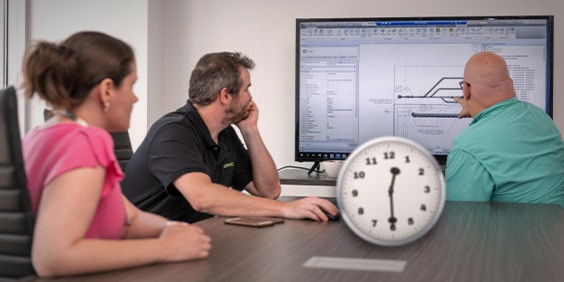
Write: 12:30
